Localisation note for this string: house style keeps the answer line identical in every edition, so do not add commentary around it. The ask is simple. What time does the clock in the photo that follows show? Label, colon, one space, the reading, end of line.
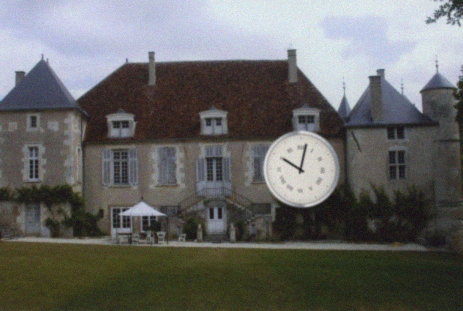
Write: 10:02
